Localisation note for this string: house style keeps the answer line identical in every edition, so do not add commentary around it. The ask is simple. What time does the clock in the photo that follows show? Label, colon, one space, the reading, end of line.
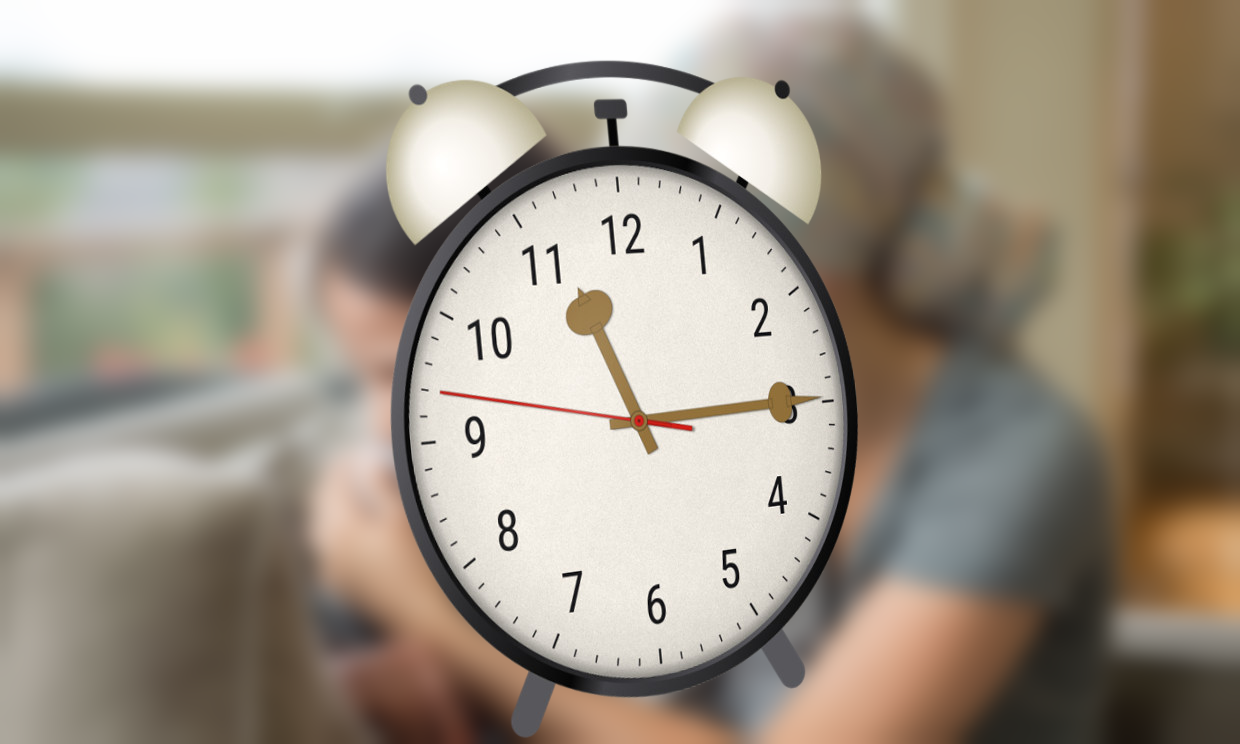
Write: 11:14:47
